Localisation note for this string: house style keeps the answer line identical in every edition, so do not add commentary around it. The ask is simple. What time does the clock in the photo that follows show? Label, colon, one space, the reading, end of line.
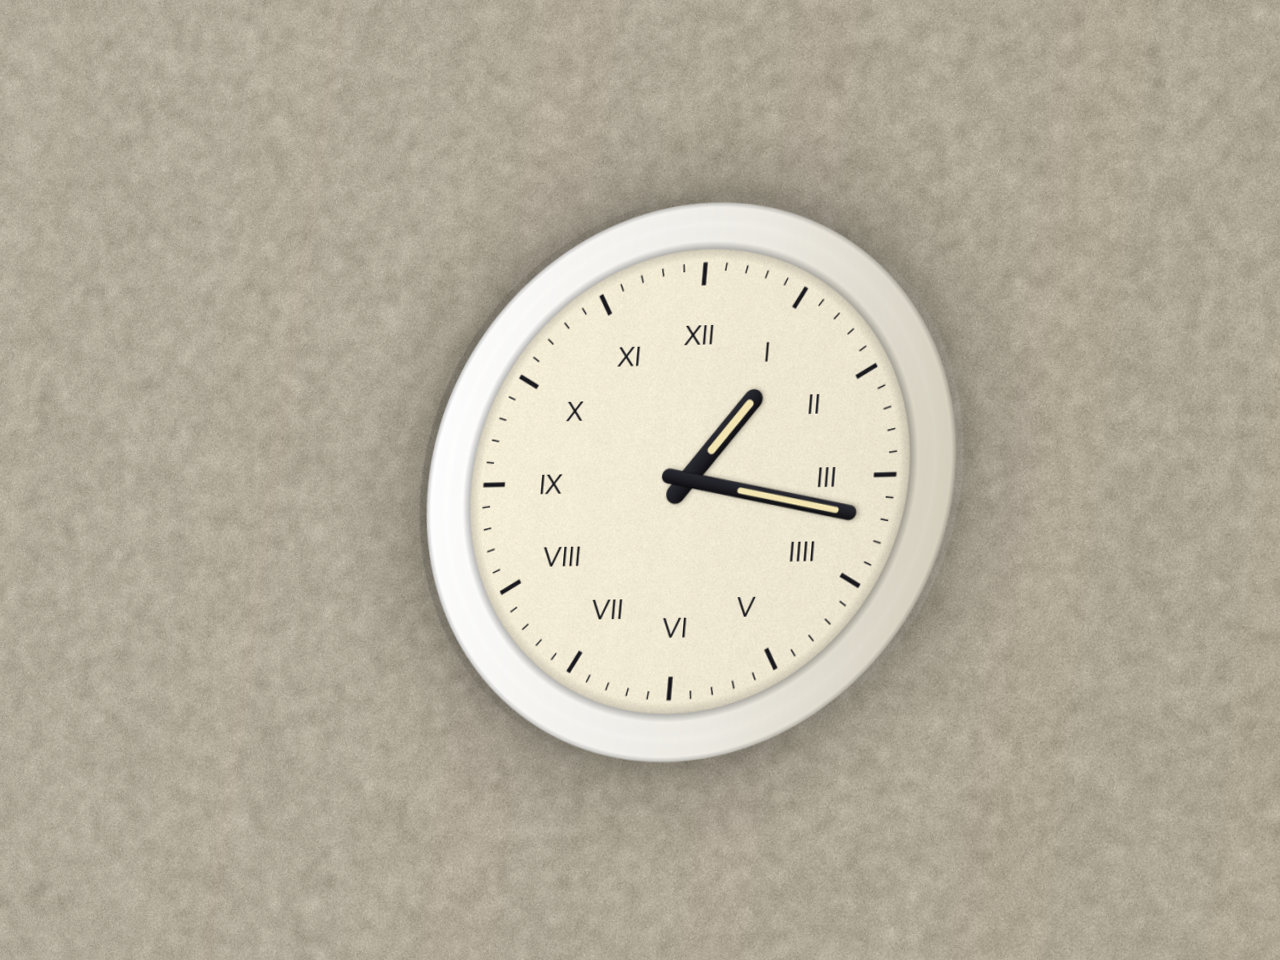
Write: 1:17
